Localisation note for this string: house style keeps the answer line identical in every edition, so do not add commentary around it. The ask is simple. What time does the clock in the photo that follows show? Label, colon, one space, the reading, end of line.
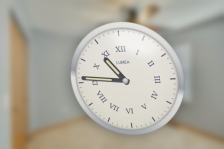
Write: 10:46
